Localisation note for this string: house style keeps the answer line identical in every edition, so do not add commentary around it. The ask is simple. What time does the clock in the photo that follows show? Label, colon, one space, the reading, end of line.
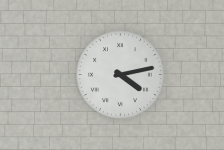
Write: 4:13
